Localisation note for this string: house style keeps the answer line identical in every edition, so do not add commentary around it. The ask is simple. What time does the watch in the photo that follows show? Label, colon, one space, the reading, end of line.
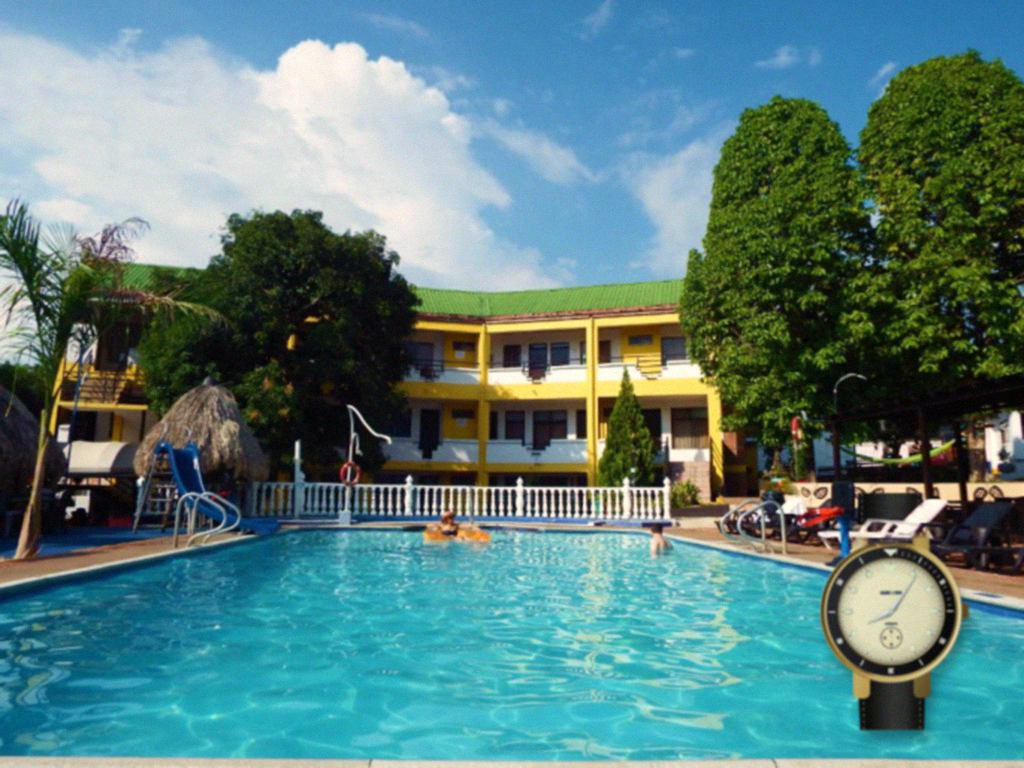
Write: 8:06
